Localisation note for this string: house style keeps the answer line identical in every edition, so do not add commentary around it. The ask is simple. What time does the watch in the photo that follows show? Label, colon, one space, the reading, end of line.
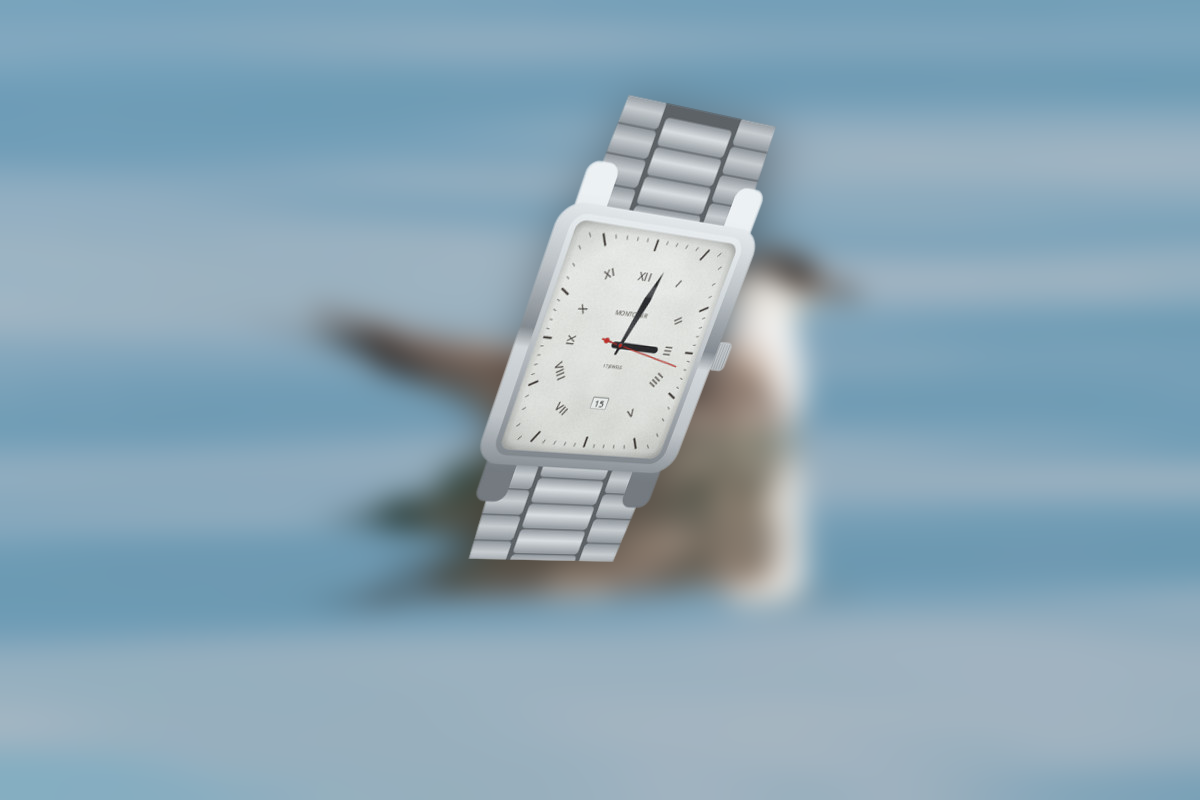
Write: 3:02:17
